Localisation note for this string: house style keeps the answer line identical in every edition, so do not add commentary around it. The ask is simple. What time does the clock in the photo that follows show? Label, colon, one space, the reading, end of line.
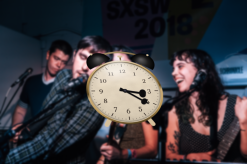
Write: 3:21
